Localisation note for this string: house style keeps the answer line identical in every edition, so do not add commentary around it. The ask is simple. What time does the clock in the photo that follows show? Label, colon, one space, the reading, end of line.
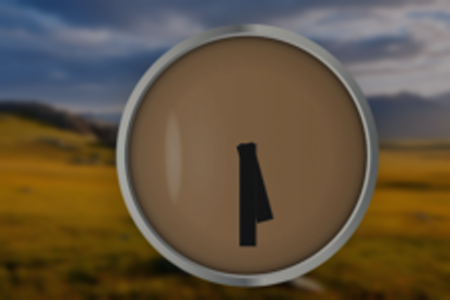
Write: 5:30
